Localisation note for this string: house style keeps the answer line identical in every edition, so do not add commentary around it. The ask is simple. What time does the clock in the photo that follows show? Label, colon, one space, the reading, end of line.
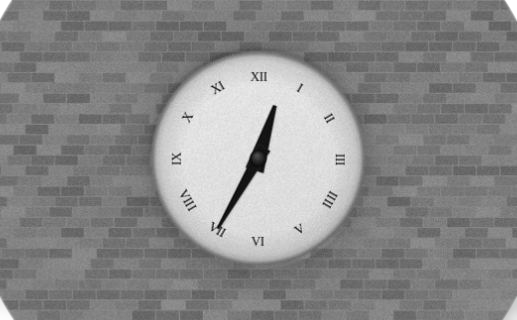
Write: 12:35
